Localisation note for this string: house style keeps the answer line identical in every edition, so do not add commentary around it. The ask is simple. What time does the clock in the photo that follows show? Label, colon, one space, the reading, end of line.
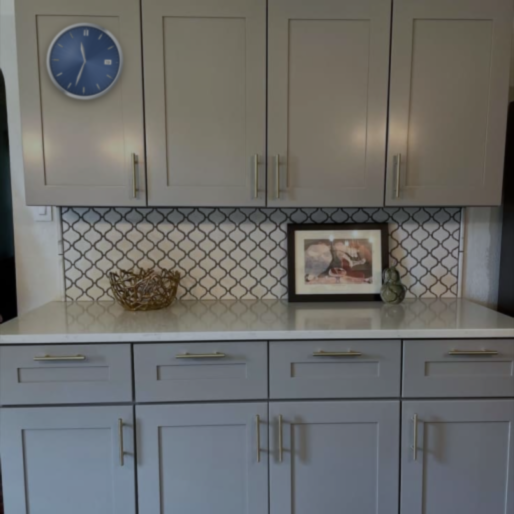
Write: 11:33
